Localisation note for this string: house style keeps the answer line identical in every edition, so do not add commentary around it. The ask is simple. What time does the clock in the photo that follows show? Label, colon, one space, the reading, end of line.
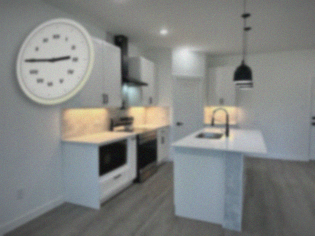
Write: 2:45
